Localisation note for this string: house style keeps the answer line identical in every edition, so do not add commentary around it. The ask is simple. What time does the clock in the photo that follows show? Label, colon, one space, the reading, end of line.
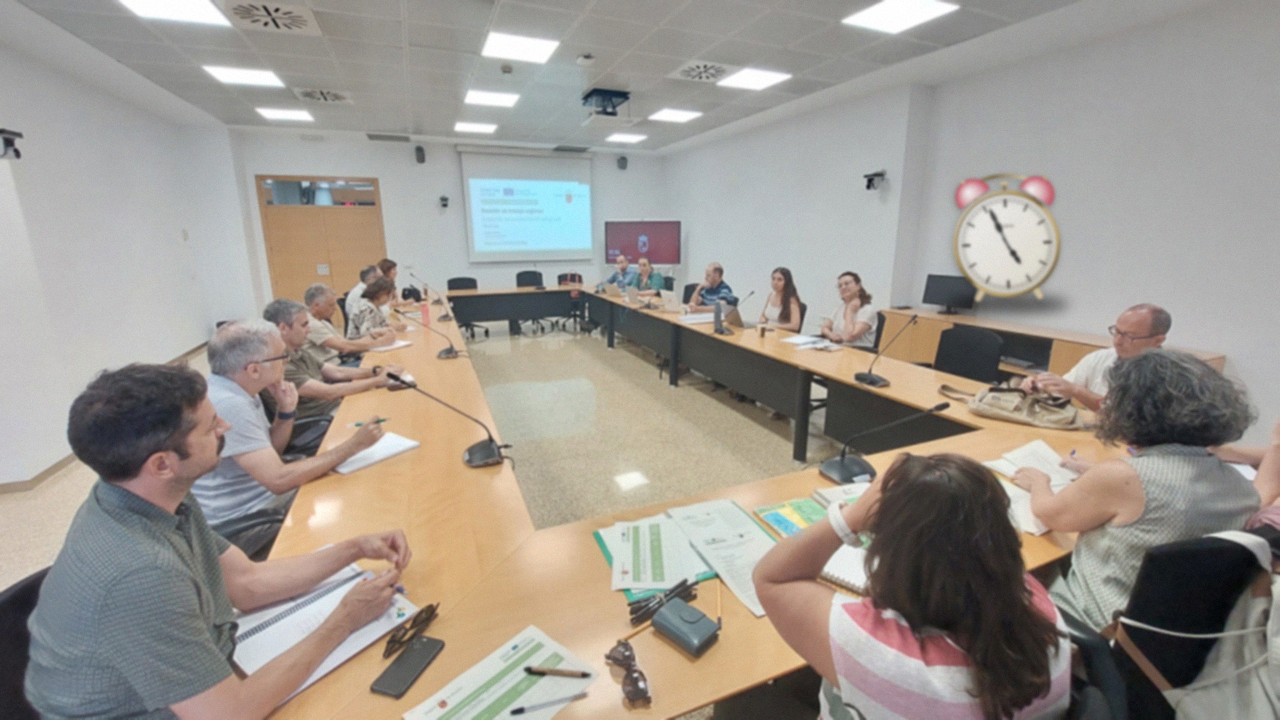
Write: 4:56
